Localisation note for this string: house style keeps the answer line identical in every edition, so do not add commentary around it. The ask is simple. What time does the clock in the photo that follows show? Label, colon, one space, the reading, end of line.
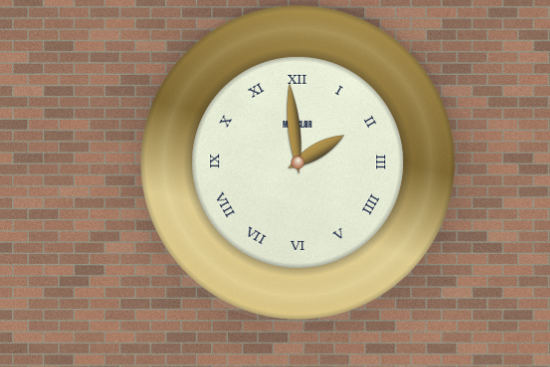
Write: 1:59
